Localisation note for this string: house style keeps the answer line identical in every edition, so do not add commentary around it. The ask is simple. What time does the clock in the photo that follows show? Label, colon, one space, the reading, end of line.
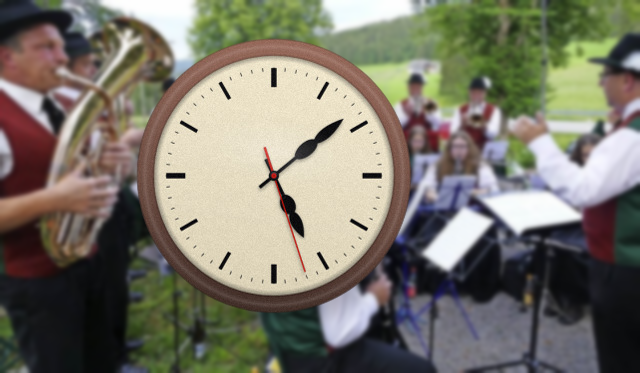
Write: 5:08:27
